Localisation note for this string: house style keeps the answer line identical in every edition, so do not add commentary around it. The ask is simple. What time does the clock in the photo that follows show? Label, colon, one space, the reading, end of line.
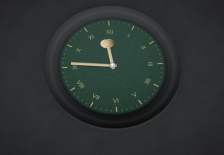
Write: 11:46
